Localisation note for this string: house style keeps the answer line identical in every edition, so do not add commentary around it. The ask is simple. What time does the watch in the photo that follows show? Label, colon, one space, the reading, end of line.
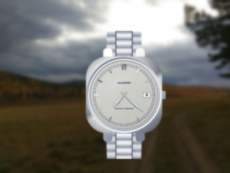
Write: 7:22
